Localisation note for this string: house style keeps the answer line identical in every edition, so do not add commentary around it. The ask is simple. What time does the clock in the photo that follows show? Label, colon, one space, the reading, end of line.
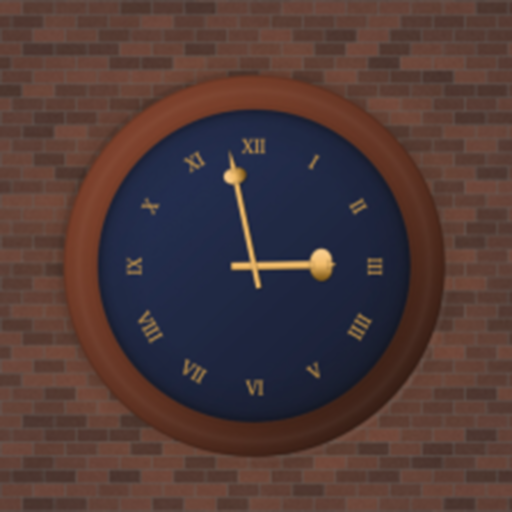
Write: 2:58
